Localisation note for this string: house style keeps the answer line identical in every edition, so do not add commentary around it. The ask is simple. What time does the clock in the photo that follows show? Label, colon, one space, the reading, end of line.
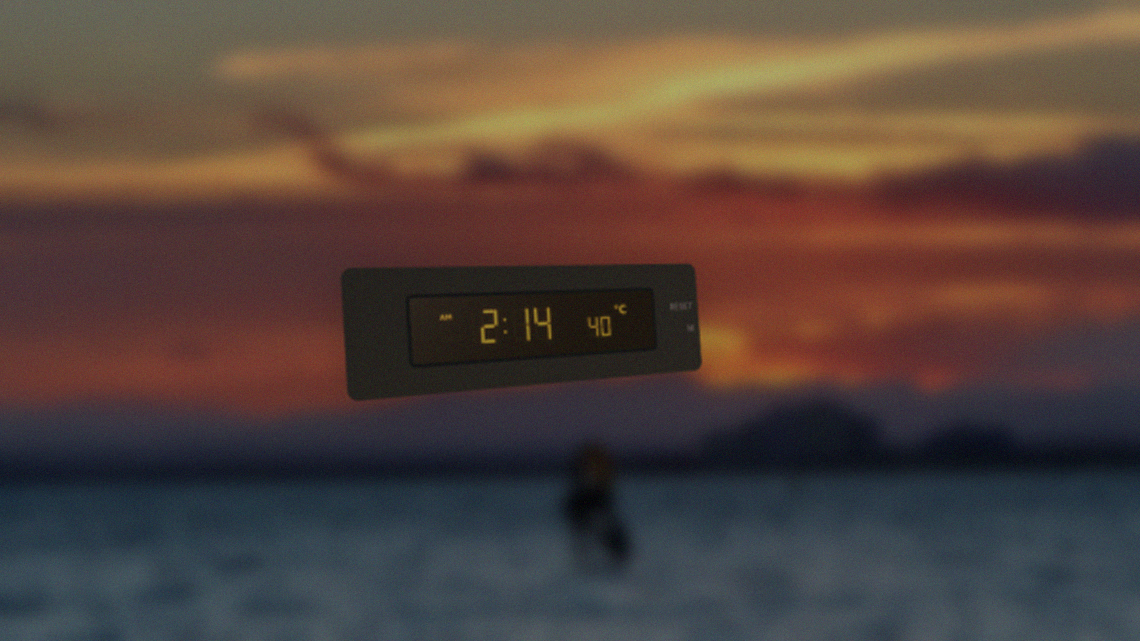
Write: 2:14
